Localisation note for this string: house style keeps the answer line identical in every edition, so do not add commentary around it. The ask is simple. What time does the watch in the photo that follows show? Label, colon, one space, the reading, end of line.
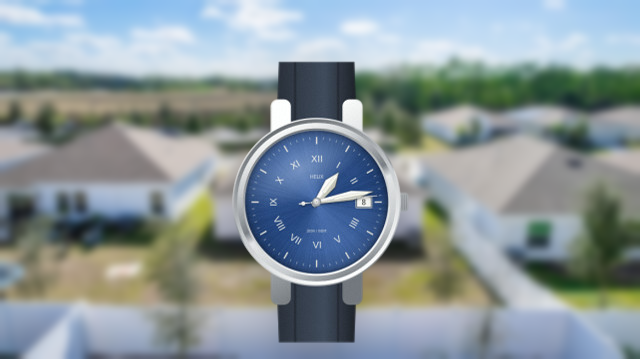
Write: 1:13:14
